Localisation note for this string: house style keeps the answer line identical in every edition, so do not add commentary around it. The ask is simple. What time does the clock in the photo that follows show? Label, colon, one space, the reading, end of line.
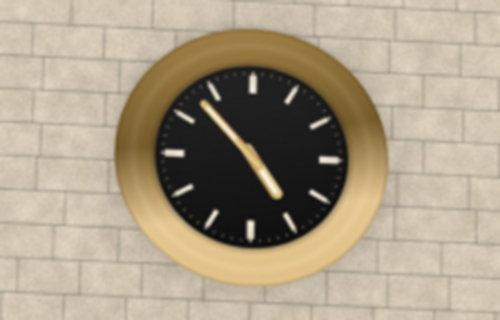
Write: 4:53
